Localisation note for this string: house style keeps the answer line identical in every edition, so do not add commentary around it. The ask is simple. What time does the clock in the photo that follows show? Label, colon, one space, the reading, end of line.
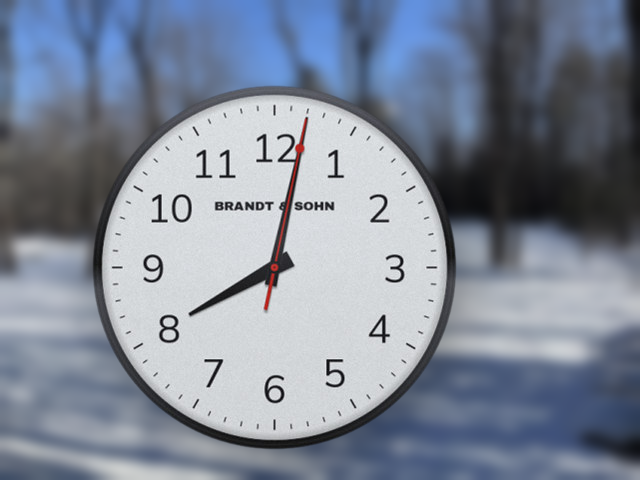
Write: 8:02:02
